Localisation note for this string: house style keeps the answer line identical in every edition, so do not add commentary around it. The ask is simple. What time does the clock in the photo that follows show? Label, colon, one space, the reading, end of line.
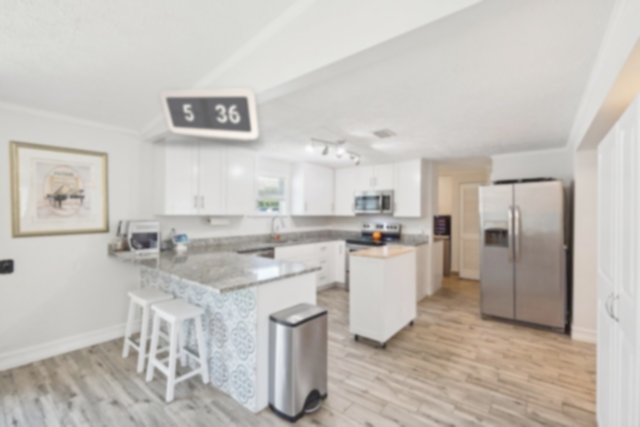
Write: 5:36
